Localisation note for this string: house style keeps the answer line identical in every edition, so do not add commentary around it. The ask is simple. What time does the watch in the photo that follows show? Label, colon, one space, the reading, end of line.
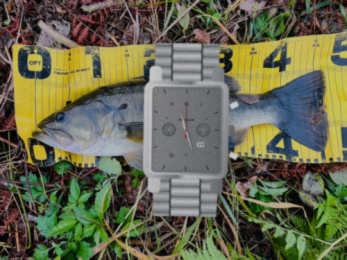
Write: 11:27
